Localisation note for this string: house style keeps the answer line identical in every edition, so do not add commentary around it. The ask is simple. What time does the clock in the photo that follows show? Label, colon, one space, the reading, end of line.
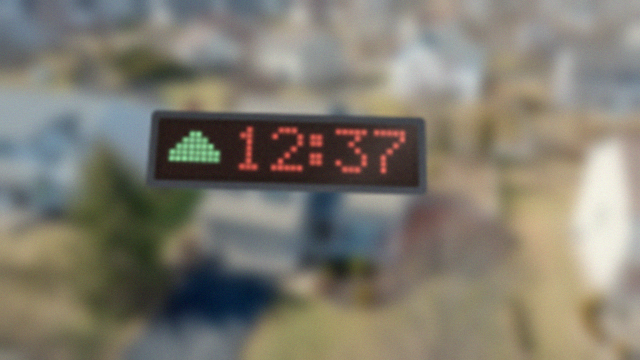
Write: 12:37
